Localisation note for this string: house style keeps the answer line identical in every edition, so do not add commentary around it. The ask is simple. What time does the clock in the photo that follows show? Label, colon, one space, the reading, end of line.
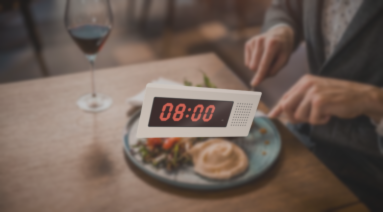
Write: 8:00
